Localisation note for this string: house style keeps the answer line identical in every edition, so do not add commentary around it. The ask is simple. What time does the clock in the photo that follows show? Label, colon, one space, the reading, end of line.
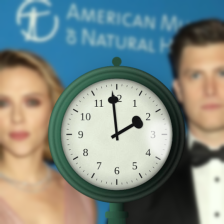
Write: 1:59
